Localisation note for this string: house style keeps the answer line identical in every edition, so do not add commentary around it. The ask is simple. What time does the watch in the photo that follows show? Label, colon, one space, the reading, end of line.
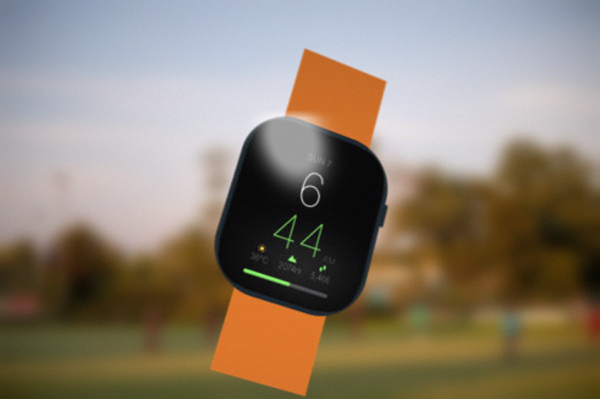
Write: 6:44
